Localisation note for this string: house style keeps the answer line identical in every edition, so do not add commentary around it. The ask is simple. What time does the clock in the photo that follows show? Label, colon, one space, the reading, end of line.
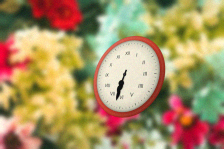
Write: 6:32
